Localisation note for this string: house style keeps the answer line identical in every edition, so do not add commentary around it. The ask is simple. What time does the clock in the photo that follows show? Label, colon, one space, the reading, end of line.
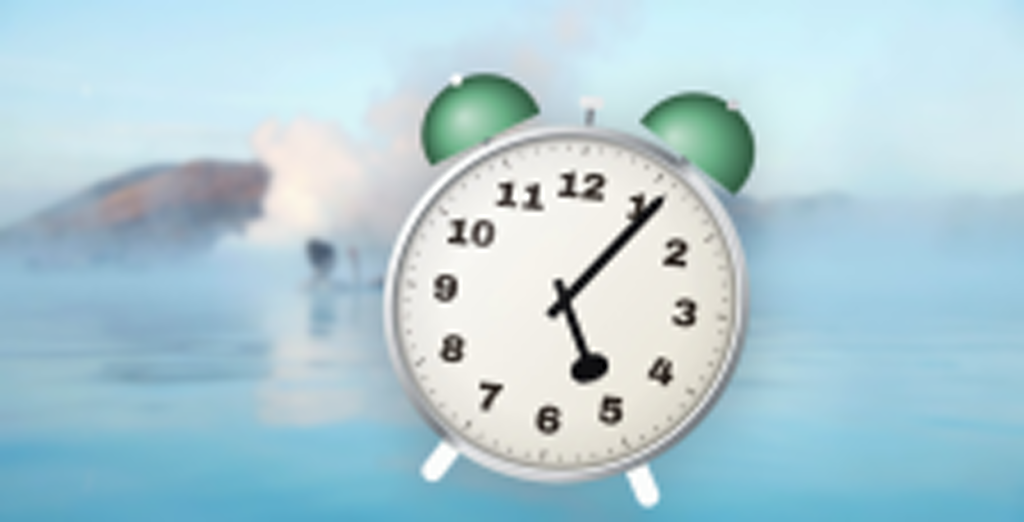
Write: 5:06
